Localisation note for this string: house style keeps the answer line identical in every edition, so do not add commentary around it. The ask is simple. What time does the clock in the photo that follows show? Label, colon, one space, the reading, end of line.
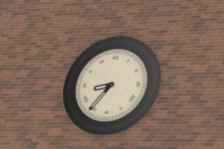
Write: 8:36
